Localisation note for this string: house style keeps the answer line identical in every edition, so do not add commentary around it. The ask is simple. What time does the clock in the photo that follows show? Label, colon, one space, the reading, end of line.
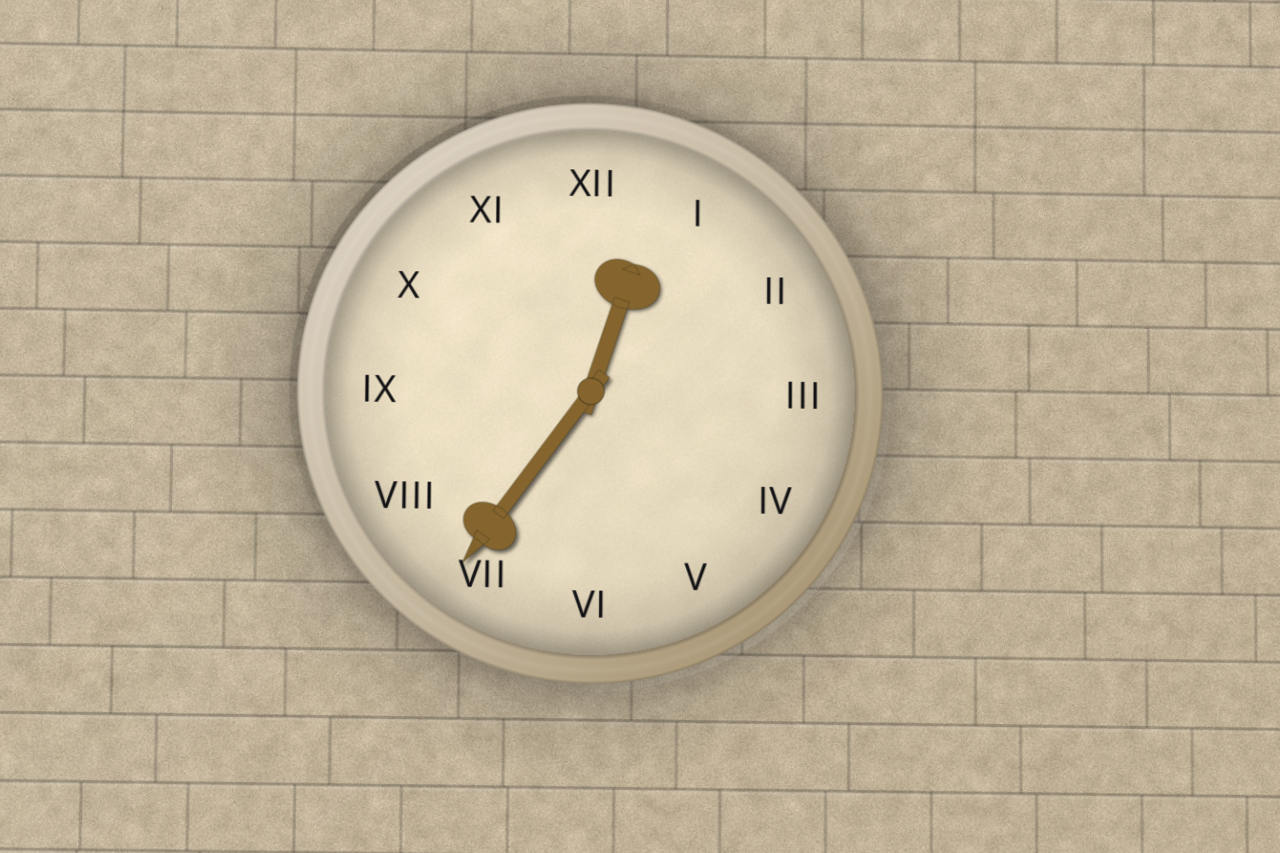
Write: 12:36
